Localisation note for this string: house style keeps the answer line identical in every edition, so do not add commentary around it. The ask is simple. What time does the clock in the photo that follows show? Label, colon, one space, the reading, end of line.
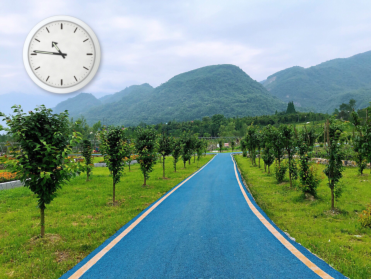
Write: 10:46
